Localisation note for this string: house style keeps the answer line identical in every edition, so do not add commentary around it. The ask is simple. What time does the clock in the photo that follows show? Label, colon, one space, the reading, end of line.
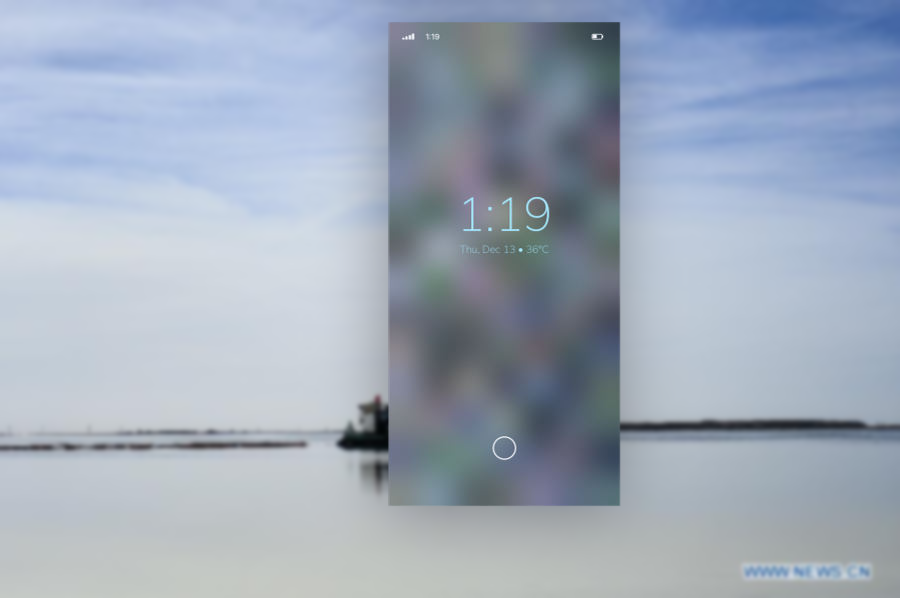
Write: 1:19
